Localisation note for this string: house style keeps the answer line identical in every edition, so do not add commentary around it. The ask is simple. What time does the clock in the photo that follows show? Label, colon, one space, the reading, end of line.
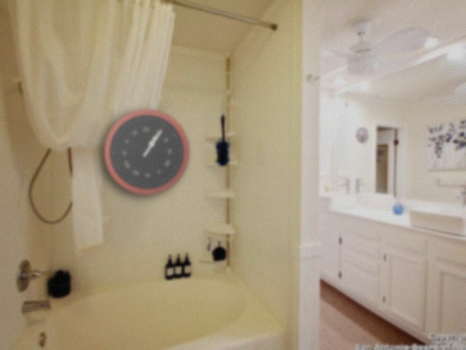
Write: 1:06
